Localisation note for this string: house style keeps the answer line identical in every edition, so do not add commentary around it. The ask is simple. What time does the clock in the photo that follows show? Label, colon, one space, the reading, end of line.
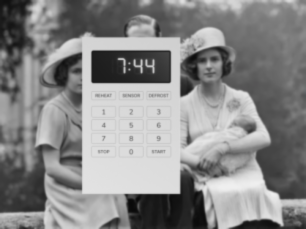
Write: 7:44
